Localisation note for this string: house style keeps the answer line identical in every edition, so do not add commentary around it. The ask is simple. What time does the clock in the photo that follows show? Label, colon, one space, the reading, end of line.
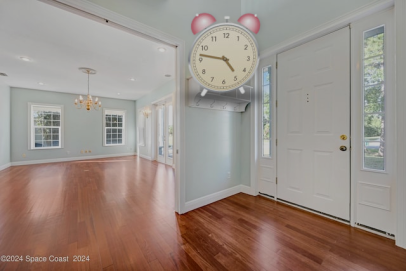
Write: 4:47
